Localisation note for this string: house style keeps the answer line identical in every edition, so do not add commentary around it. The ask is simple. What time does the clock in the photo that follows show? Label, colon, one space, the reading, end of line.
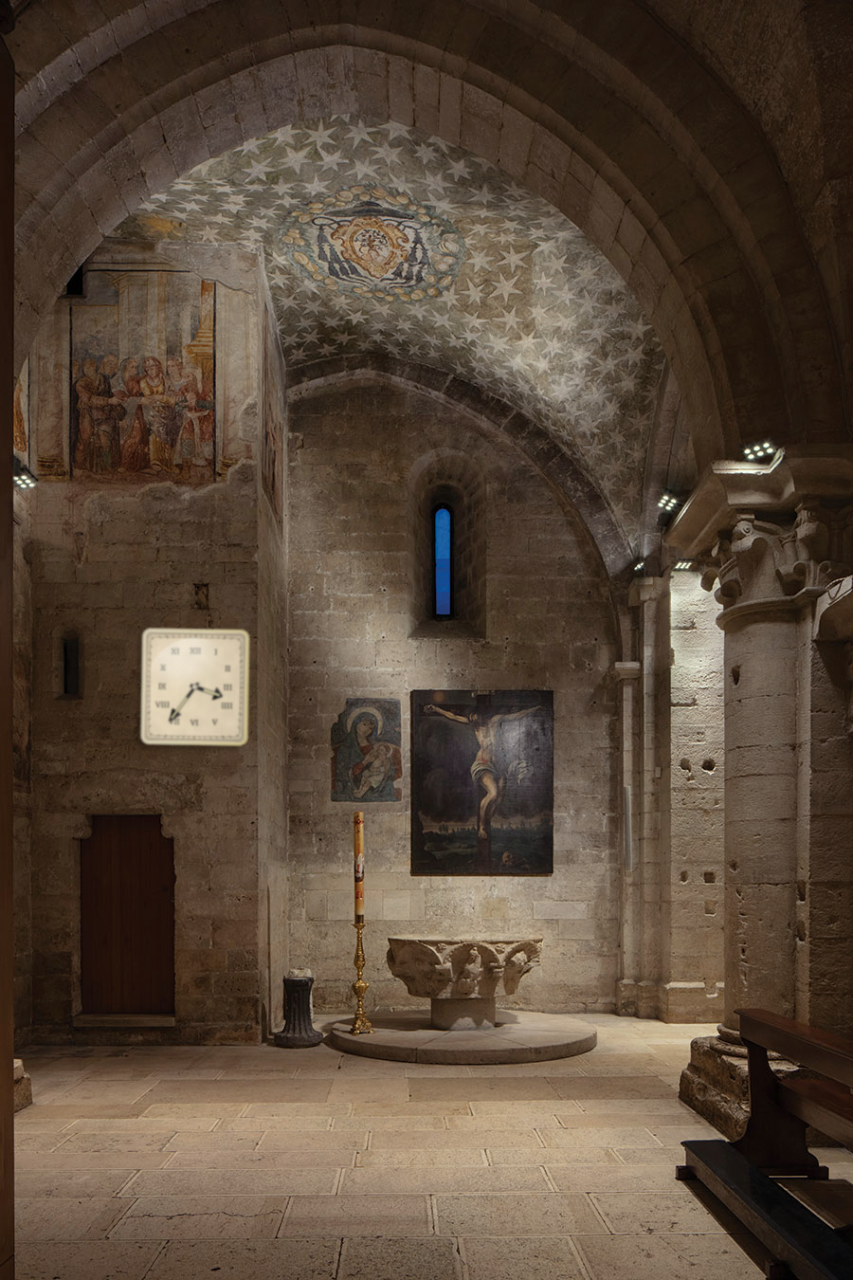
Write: 3:36
